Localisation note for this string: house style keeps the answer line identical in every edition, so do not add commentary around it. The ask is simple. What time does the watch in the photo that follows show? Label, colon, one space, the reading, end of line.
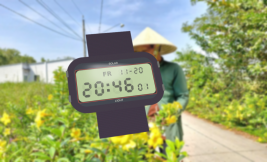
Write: 20:46:01
